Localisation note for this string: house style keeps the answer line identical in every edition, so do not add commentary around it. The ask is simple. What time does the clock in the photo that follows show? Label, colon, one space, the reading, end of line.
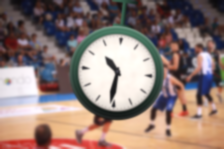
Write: 10:31
